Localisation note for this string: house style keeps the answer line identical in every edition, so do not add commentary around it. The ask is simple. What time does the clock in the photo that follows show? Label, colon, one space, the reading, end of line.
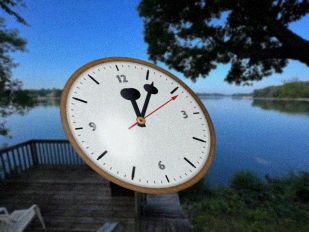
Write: 12:06:11
